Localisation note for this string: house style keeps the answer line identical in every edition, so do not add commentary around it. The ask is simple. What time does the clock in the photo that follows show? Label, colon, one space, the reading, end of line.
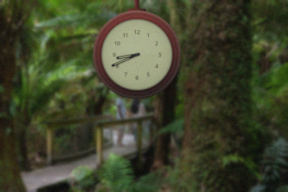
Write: 8:41
